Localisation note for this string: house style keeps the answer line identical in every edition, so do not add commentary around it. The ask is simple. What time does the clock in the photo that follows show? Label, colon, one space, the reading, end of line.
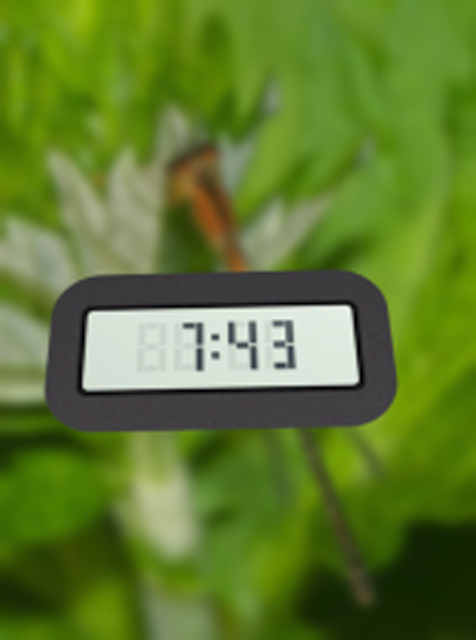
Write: 7:43
